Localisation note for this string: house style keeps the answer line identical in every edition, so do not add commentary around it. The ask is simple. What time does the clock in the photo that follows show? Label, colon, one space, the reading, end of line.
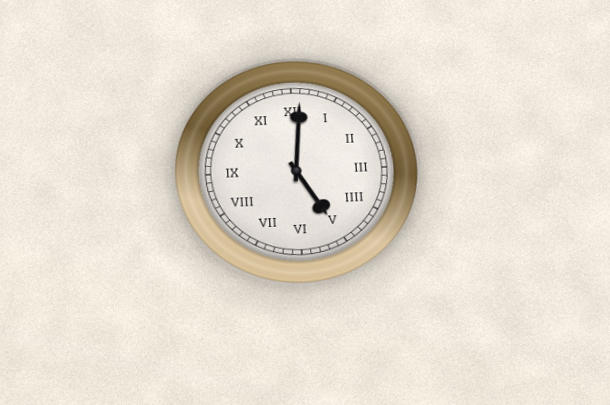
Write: 5:01
